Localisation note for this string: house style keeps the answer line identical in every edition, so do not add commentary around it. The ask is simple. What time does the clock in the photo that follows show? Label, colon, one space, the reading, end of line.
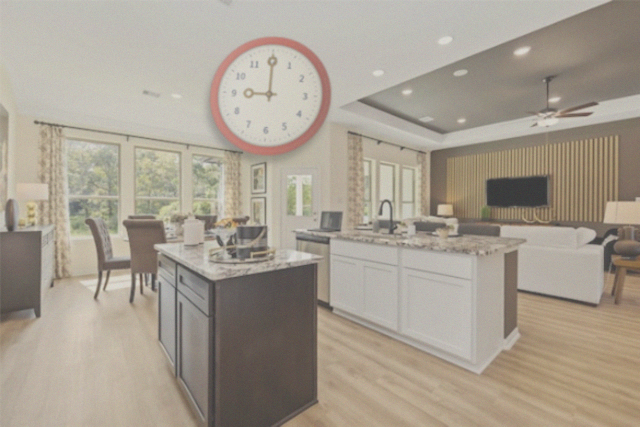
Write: 9:00
